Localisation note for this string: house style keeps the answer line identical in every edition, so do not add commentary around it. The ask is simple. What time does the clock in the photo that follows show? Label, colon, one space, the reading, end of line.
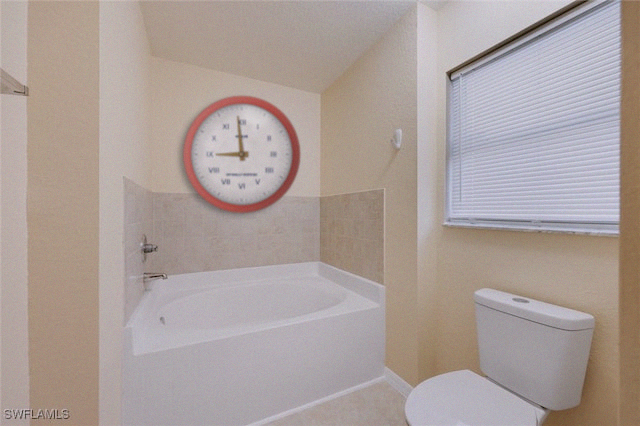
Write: 8:59
